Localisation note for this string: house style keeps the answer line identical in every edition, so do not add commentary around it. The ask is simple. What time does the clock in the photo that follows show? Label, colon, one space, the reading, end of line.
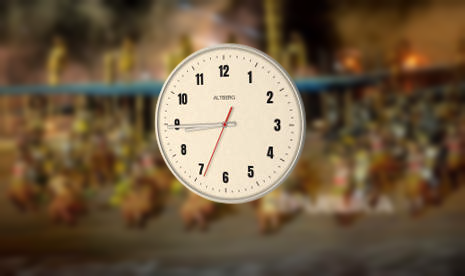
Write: 8:44:34
